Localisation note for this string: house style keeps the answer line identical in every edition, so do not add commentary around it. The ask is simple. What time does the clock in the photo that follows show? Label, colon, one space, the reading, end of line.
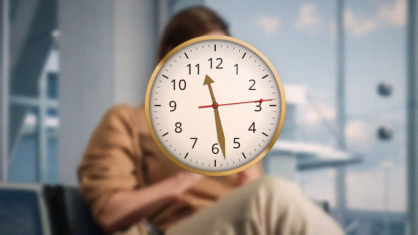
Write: 11:28:14
